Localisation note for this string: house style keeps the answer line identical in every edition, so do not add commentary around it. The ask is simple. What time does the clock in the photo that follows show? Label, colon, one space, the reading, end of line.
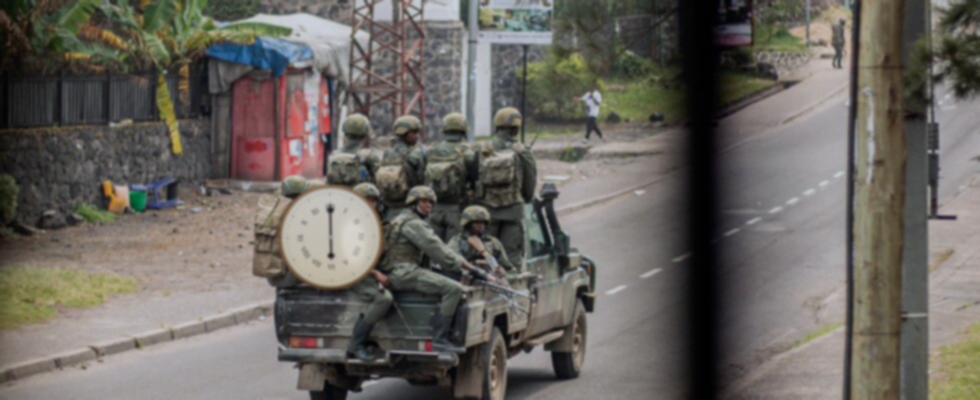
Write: 6:00
